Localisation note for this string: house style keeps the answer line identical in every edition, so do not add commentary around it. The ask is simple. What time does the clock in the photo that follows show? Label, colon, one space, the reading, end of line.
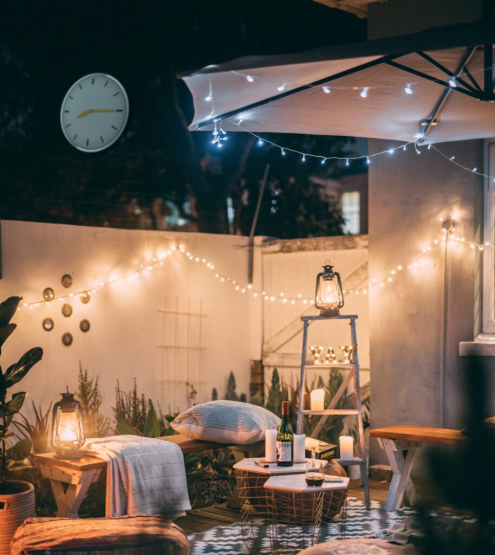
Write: 8:15
